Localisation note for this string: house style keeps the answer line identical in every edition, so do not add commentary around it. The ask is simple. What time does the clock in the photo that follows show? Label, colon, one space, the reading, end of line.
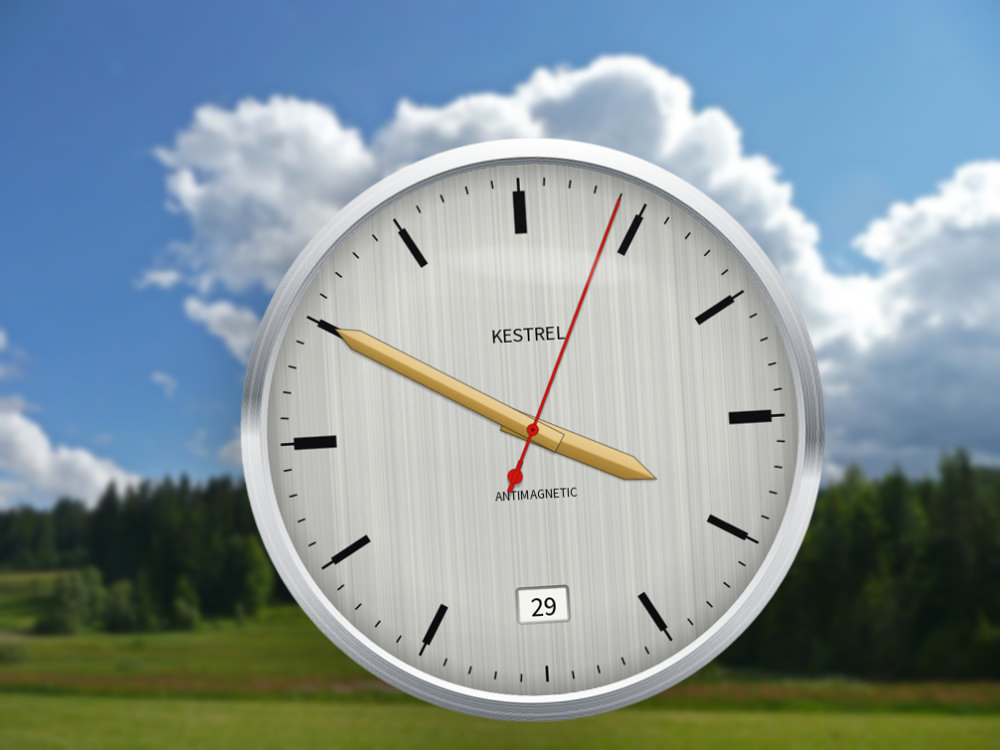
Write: 3:50:04
